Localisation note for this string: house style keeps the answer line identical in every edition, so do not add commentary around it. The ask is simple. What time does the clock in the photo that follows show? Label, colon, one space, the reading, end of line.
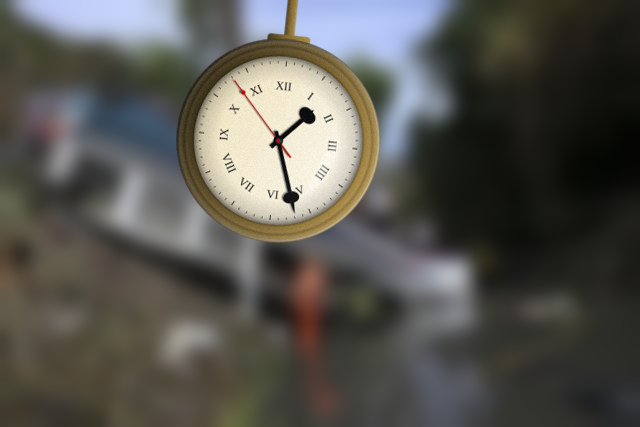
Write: 1:26:53
